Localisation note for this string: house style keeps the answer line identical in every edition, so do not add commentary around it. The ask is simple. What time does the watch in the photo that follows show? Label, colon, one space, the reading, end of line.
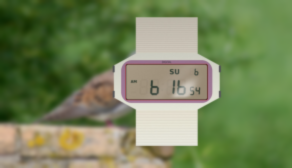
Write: 6:16
